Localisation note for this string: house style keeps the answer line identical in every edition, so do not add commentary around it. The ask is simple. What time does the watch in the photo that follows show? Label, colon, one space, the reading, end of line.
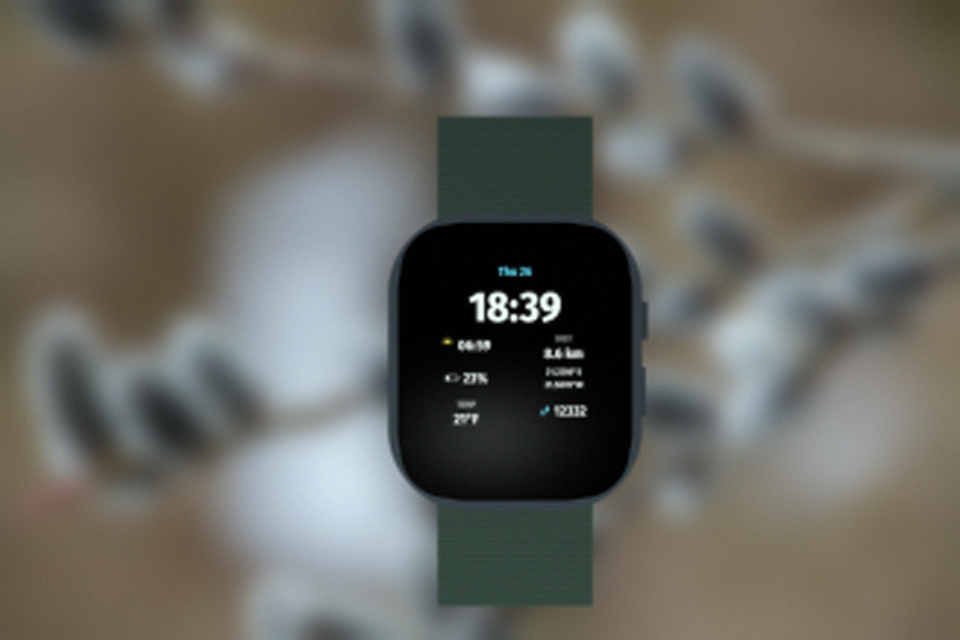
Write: 18:39
